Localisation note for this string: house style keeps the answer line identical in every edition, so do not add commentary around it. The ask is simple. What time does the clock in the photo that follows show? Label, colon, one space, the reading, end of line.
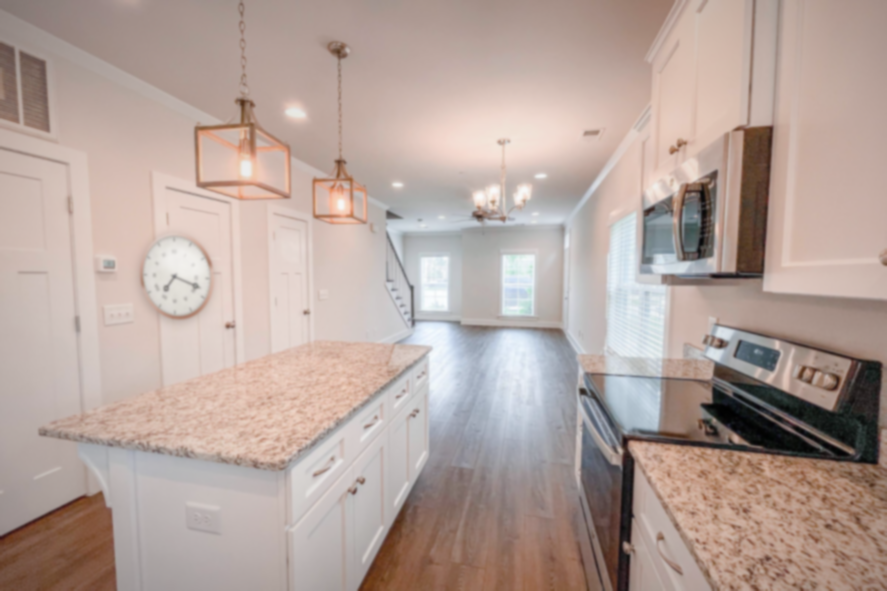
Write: 7:18
